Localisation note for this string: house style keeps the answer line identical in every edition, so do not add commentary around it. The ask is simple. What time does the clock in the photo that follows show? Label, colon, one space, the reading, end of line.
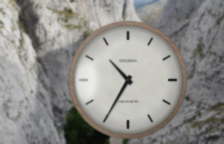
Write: 10:35
